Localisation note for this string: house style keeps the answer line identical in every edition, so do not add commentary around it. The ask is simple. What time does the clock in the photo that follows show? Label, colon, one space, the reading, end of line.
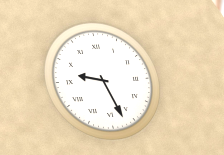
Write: 9:27
